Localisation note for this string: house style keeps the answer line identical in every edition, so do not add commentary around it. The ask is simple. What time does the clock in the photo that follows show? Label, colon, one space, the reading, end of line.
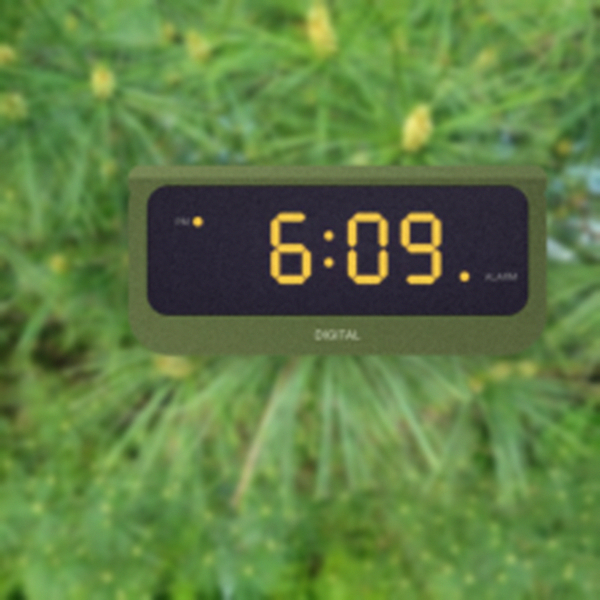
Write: 6:09
